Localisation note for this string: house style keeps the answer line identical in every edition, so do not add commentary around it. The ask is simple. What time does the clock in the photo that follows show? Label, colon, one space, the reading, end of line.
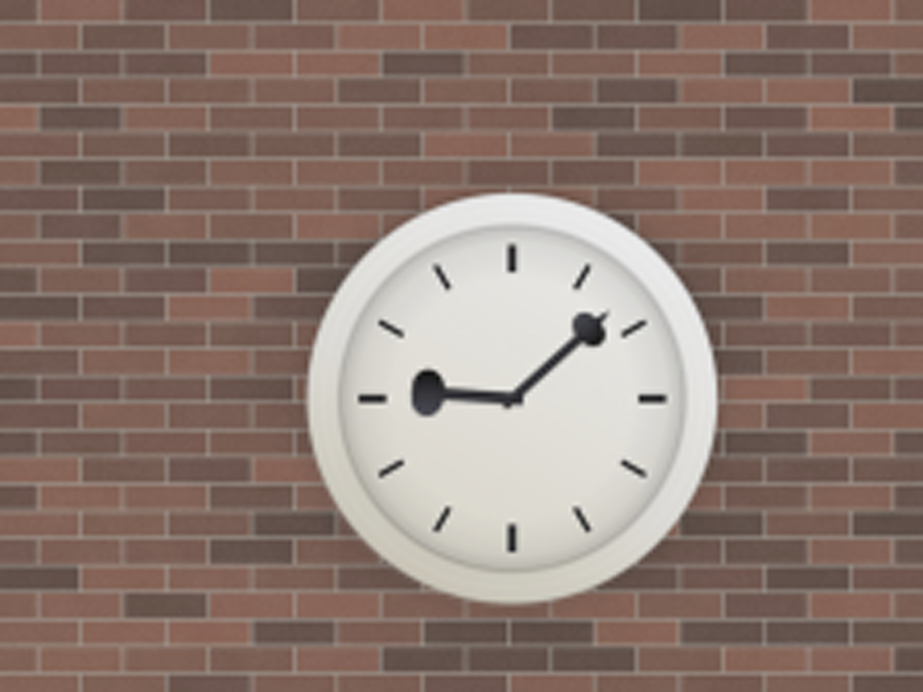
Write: 9:08
